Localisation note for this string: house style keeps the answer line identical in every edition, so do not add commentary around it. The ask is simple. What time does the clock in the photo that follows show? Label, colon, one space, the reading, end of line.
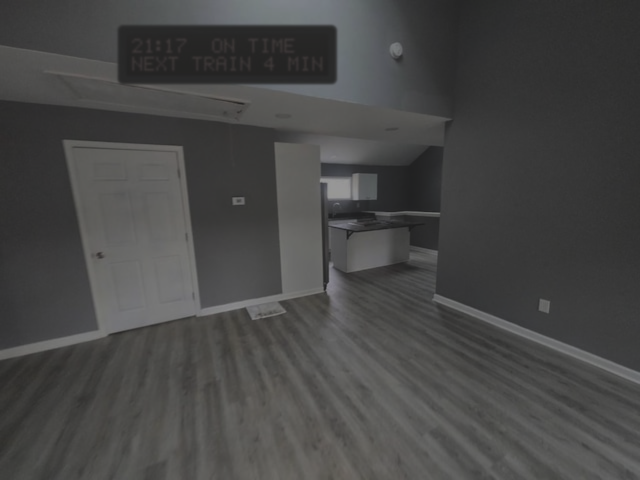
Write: 21:17
